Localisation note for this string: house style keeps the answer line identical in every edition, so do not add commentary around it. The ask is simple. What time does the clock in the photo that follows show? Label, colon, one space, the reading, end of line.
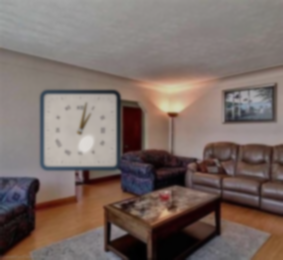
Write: 1:02
